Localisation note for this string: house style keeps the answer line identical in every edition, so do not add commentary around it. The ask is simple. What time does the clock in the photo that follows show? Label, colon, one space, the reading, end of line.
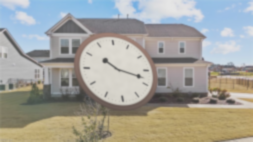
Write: 10:18
